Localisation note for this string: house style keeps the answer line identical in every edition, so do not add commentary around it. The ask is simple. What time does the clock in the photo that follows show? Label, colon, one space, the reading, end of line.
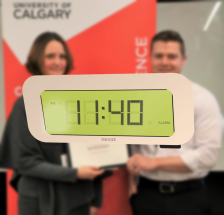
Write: 11:40
